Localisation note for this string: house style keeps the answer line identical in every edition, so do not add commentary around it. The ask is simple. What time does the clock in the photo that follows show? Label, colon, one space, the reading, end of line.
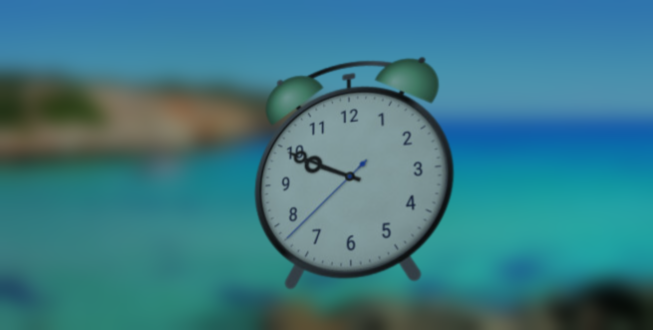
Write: 9:49:38
